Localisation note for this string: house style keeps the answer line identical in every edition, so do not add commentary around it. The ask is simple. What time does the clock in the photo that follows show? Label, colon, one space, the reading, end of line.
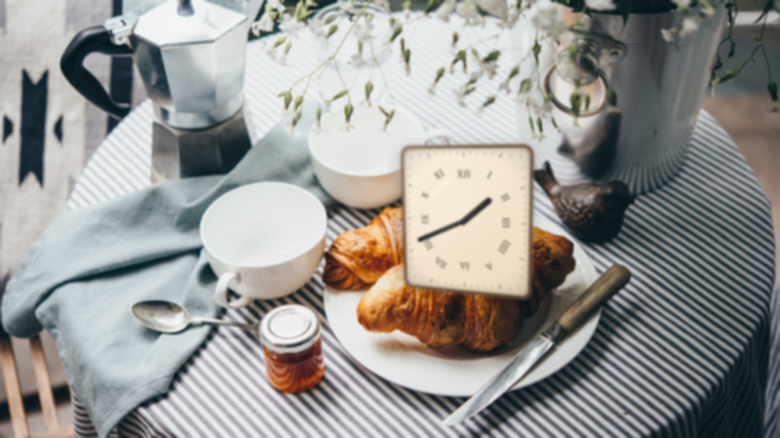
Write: 1:41
